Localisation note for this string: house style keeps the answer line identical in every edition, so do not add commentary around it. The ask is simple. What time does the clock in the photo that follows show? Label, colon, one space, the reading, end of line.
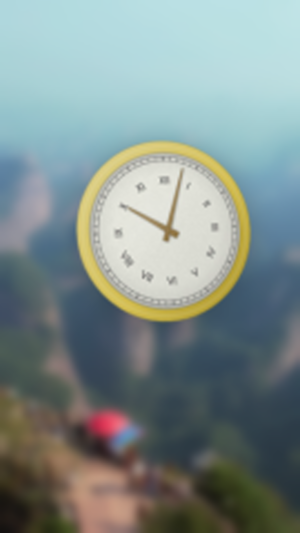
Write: 10:03
